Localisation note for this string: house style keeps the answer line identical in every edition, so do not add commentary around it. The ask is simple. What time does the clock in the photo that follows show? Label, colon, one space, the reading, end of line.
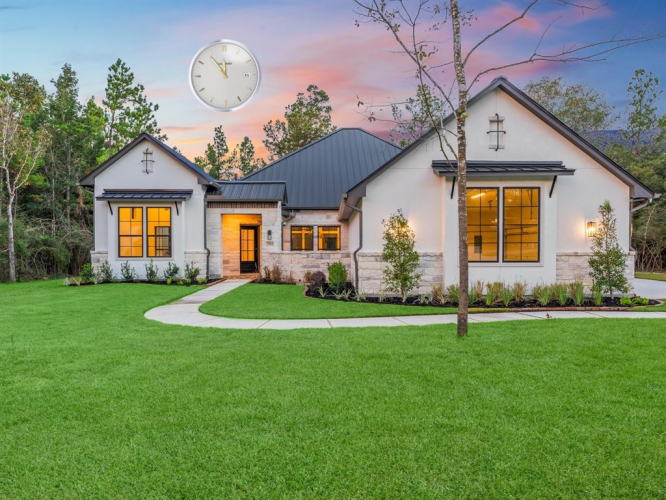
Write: 11:54
